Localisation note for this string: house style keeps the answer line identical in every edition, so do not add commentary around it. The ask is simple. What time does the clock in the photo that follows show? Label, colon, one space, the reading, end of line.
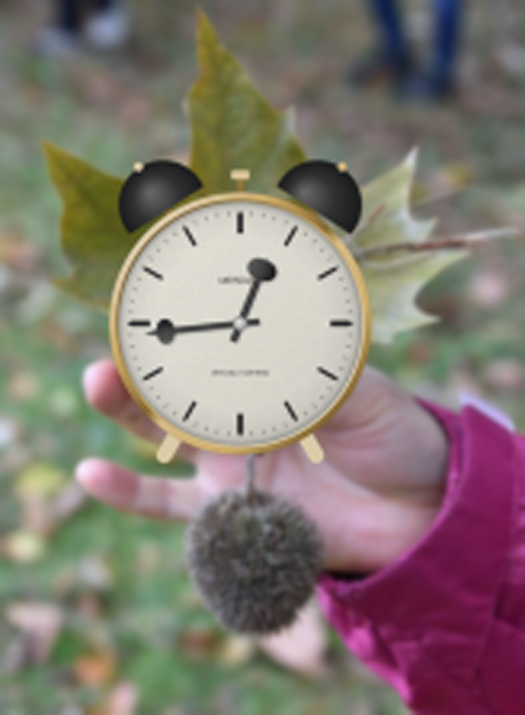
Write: 12:44
